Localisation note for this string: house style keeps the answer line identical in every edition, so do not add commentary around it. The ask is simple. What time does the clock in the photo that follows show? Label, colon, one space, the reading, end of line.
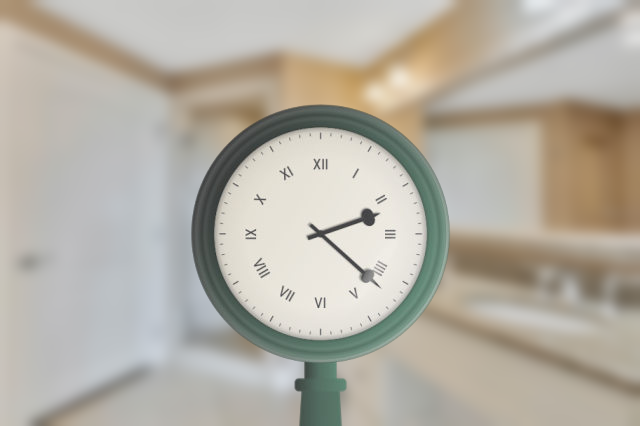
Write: 2:22
